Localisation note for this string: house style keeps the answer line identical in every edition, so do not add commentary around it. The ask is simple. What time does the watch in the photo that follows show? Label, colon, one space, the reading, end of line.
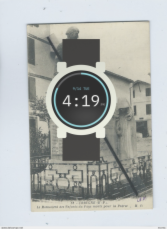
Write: 4:19
